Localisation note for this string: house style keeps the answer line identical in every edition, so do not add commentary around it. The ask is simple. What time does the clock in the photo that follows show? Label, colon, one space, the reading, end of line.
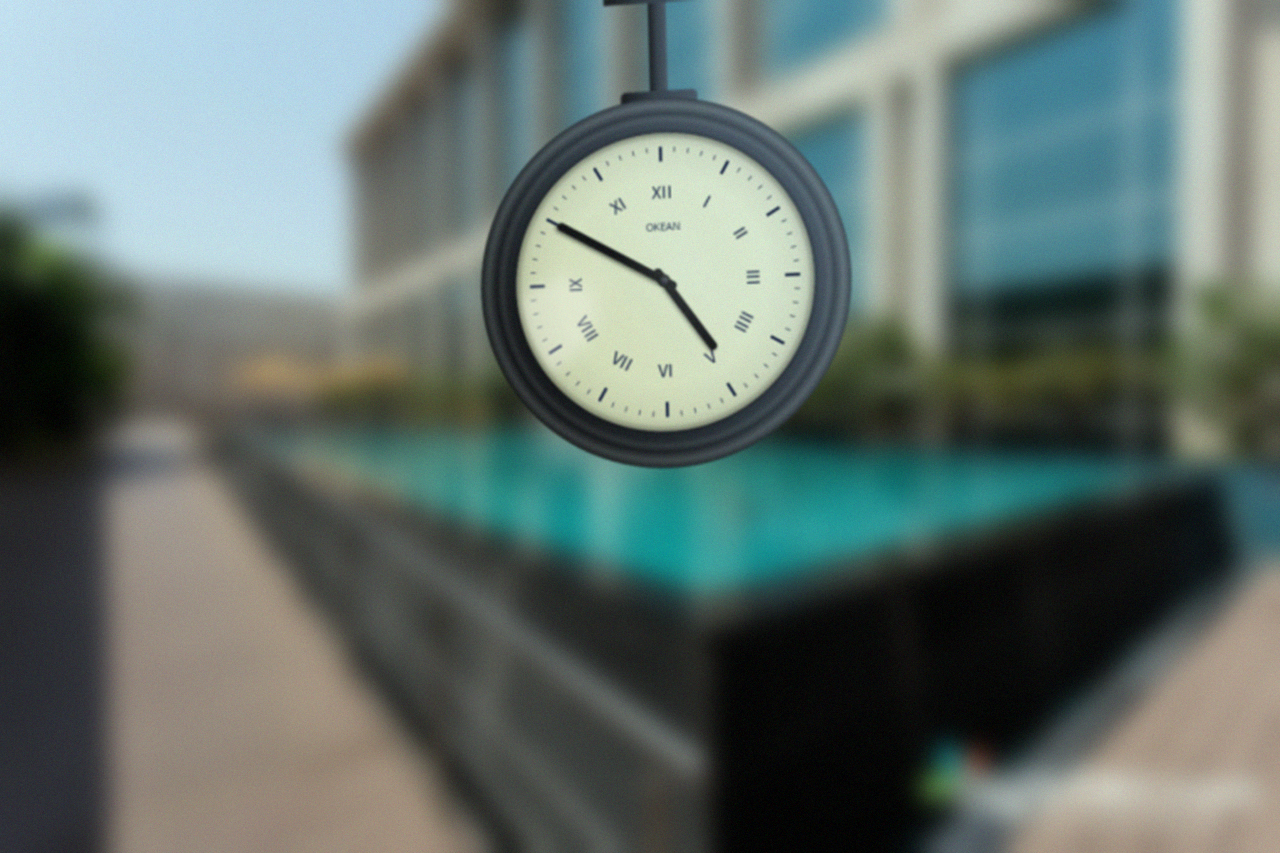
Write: 4:50
